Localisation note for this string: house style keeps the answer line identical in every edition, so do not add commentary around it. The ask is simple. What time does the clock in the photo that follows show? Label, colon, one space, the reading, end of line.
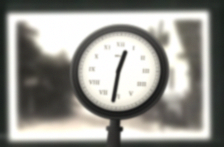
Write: 12:31
